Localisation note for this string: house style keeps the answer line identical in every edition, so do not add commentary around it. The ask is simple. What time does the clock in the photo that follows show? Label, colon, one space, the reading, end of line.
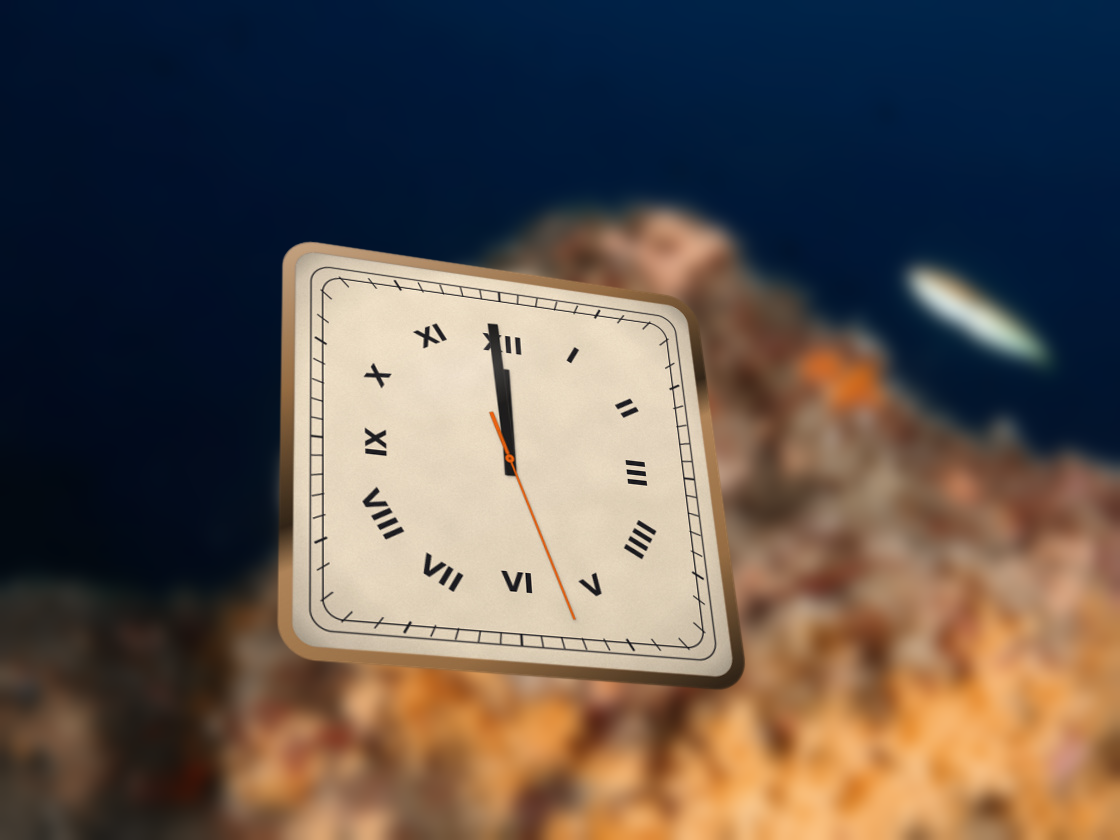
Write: 11:59:27
